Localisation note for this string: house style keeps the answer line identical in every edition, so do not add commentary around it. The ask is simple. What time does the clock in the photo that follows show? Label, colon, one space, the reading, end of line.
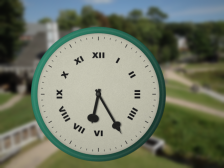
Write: 6:25
